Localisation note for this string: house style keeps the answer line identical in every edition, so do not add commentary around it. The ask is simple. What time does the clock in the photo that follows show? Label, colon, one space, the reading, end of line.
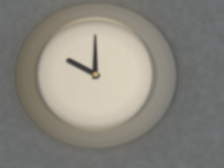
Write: 10:00
